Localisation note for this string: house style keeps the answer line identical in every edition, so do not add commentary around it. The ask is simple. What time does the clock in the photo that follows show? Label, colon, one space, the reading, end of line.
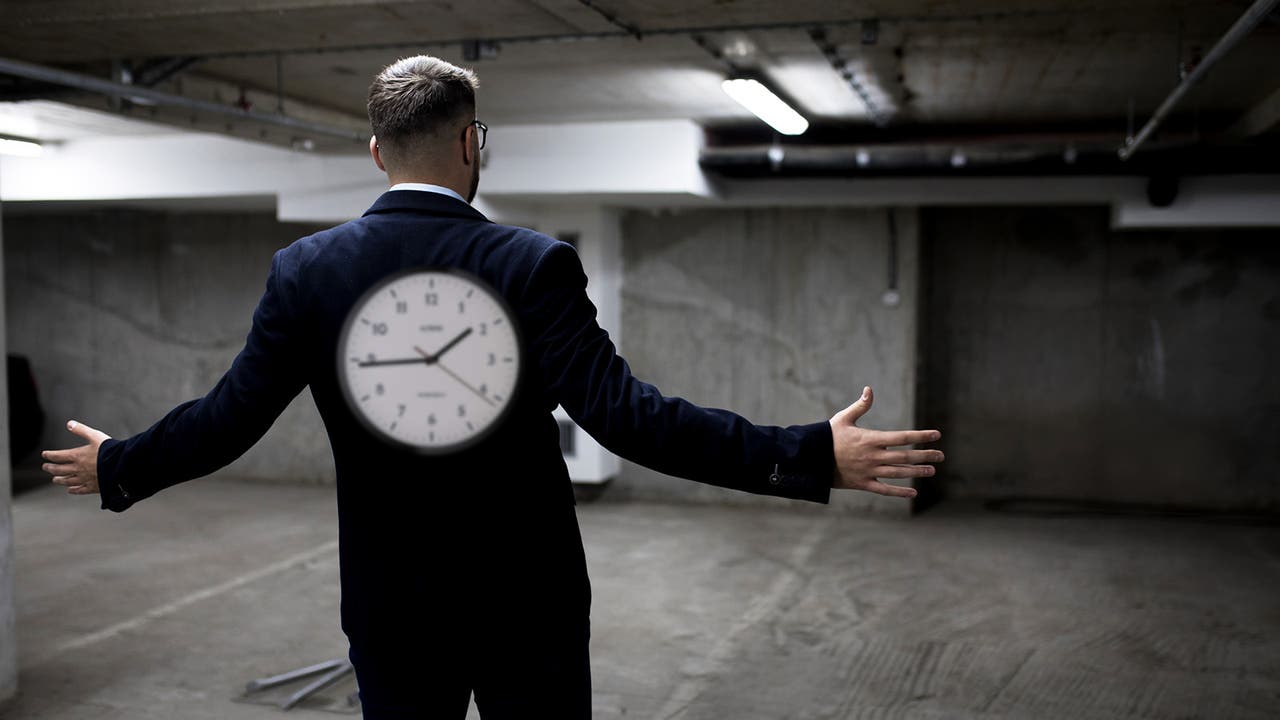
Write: 1:44:21
